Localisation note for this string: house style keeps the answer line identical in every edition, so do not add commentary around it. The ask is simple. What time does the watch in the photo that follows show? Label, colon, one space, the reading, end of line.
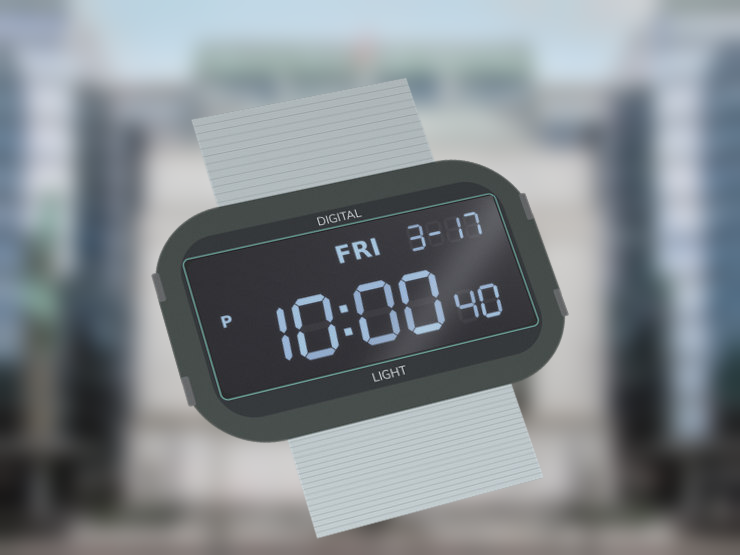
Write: 10:00:40
